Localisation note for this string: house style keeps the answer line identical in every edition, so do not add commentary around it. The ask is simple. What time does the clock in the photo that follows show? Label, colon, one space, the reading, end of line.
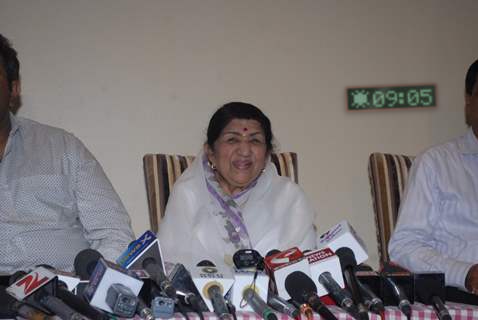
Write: 9:05
